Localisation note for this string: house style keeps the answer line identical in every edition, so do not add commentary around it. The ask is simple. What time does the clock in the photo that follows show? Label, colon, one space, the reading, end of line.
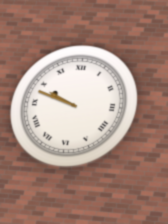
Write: 9:48
